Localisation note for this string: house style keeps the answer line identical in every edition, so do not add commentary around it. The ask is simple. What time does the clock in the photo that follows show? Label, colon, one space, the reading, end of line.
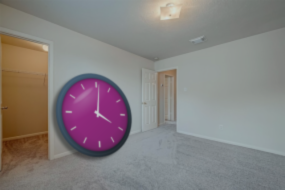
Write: 4:01
